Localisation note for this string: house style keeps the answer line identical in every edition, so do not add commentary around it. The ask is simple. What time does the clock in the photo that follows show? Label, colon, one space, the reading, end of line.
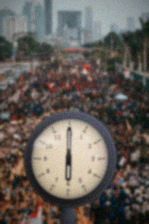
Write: 6:00
